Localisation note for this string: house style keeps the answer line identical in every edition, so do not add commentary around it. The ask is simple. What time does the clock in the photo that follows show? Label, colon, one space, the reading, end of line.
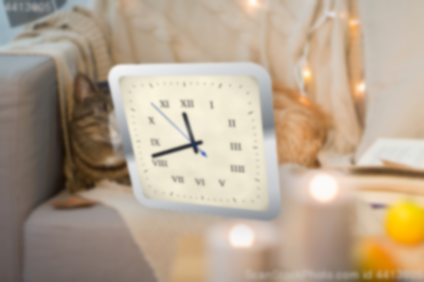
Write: 11:41:53
